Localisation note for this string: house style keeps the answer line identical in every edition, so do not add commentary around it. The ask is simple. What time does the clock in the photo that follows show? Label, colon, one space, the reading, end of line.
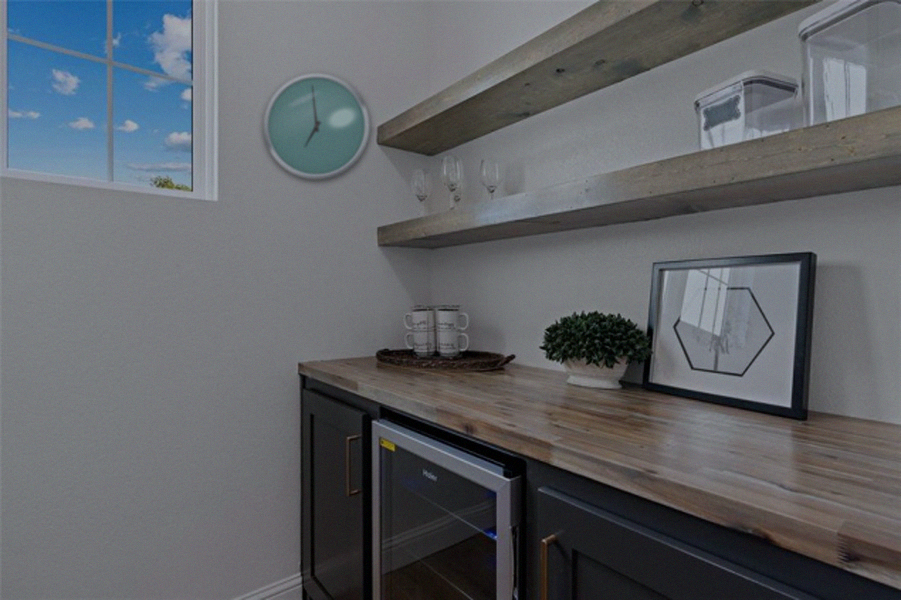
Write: 6:59
